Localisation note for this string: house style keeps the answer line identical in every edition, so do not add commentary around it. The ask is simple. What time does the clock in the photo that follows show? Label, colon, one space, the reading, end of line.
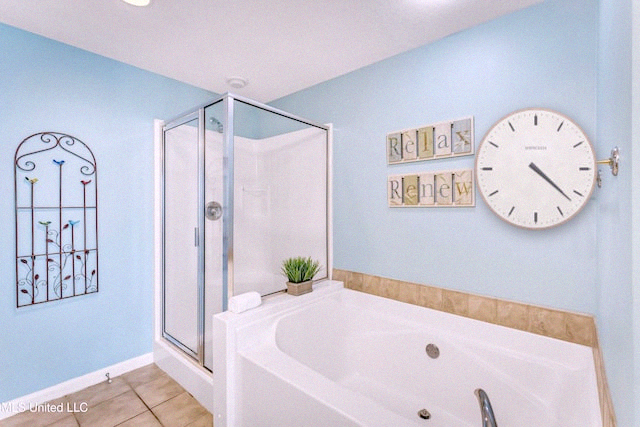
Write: 4:22
